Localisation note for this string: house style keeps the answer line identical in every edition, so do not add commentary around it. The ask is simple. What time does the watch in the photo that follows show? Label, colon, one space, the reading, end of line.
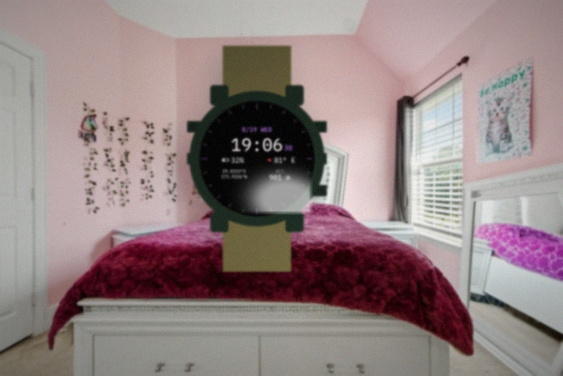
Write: 19:06
